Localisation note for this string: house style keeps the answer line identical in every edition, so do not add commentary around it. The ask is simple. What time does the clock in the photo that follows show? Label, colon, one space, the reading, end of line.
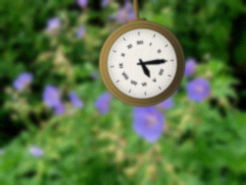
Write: 5:15
